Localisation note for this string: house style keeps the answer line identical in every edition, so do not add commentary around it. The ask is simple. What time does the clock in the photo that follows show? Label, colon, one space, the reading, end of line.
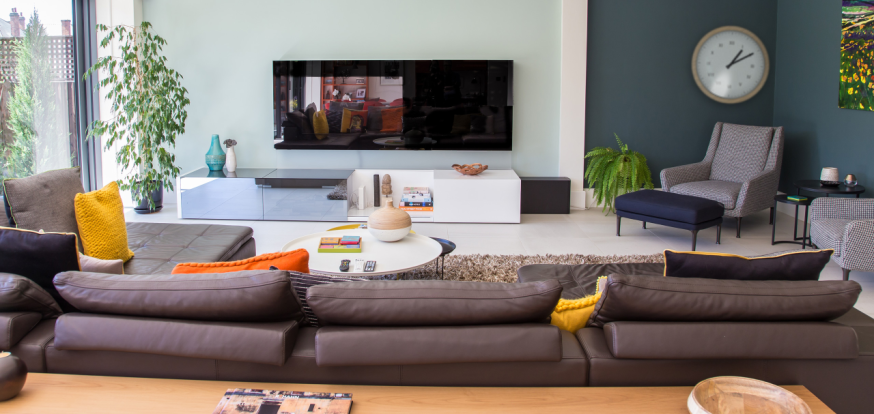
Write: 1:10
